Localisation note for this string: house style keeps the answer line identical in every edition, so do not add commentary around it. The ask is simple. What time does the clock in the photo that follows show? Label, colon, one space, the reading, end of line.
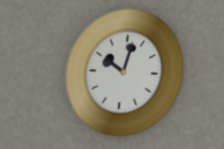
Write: 10:02
